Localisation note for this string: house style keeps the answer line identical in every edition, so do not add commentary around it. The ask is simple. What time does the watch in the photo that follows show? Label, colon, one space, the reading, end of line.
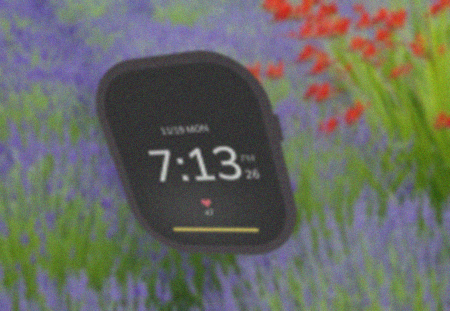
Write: 7:13
